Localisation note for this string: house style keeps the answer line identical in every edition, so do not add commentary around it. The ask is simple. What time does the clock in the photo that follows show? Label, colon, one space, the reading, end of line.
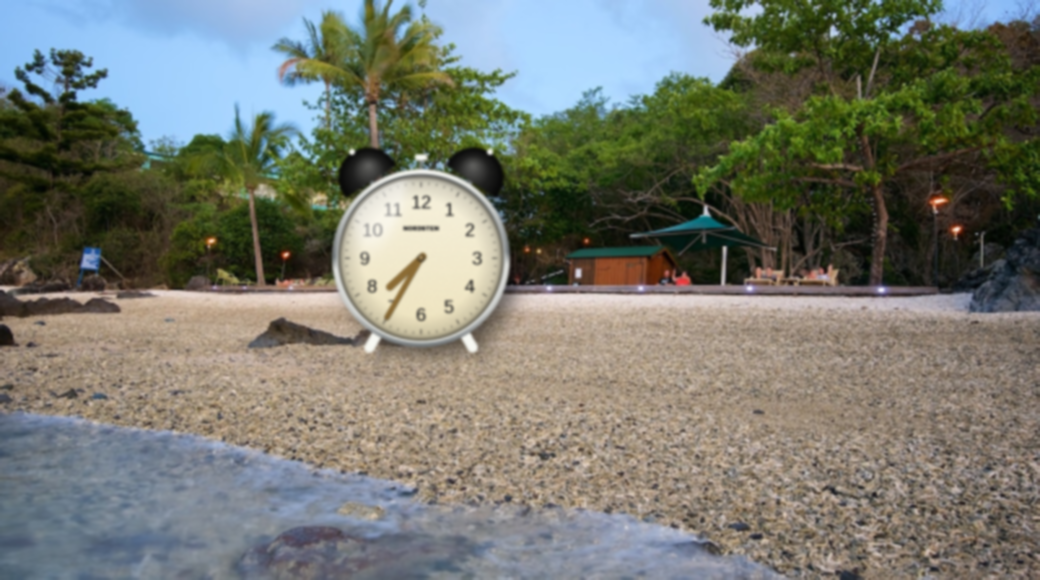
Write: 7:35
